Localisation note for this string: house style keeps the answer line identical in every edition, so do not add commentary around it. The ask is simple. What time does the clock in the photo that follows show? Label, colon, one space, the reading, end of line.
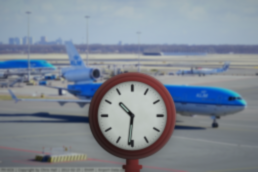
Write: 10:31
